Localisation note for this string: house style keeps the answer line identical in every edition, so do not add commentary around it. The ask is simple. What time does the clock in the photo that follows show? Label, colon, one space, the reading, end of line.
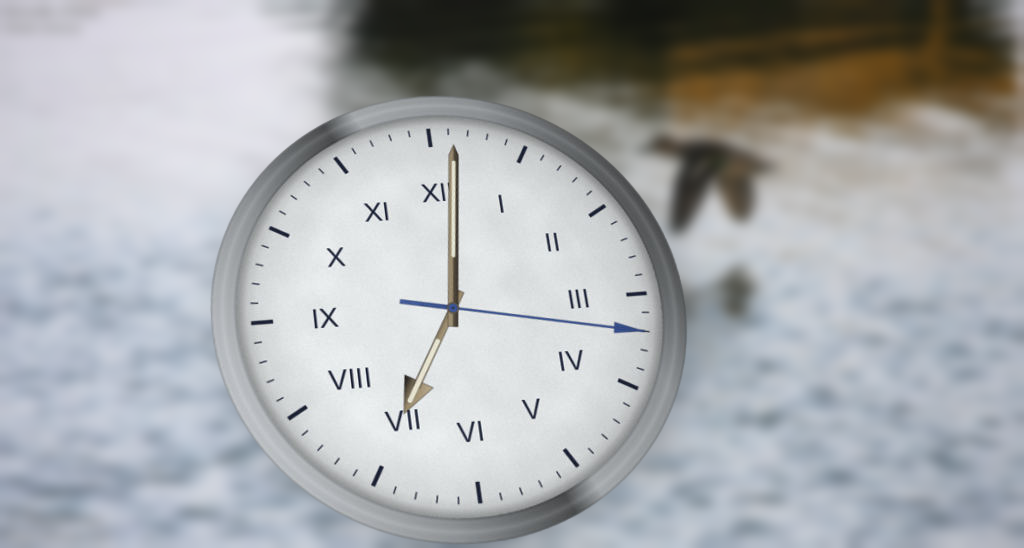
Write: 7:01:17
